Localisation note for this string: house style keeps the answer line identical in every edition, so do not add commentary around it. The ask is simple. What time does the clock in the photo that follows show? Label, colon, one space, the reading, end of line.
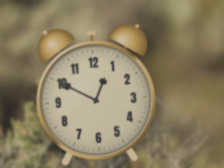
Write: 12:50
